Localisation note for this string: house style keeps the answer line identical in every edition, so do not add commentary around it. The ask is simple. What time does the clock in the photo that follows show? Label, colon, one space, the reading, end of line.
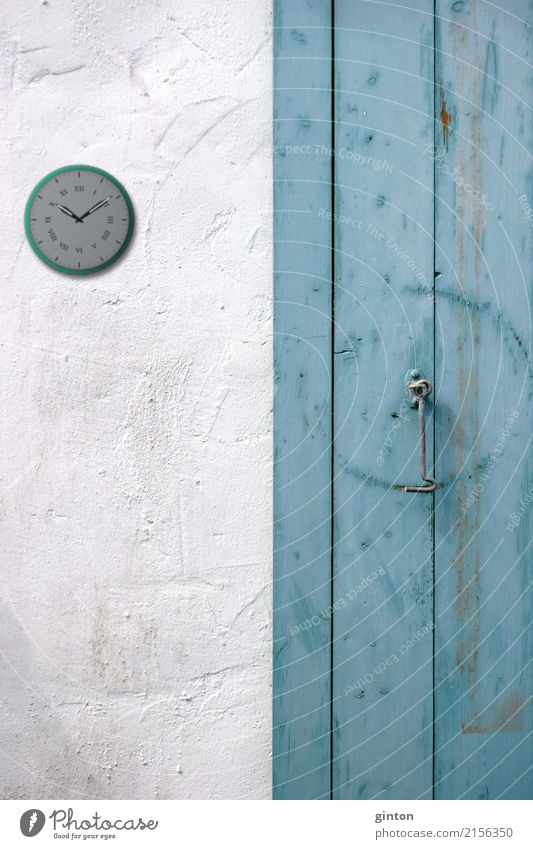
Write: 10:09
